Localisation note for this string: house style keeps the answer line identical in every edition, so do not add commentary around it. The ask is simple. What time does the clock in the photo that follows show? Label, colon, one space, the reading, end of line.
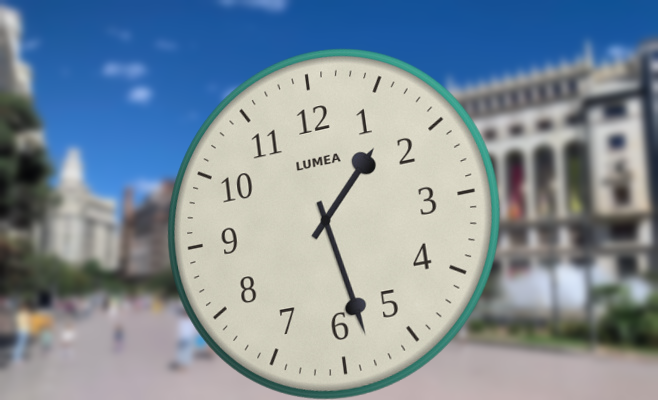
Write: 1:28
